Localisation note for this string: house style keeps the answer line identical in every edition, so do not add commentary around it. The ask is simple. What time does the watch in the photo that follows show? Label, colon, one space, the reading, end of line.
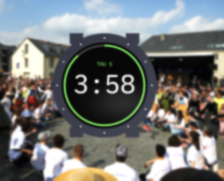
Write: 3:58
